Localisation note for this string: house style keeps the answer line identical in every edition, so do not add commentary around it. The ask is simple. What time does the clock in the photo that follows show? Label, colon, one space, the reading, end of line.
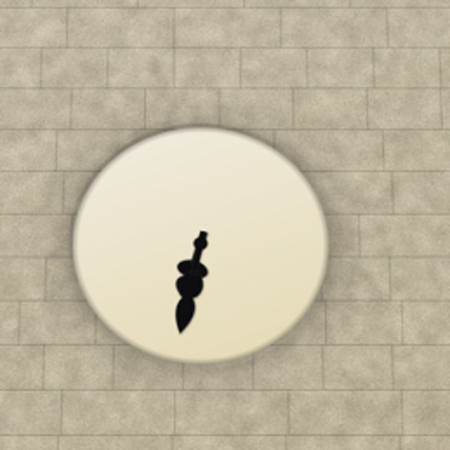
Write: 6:32
